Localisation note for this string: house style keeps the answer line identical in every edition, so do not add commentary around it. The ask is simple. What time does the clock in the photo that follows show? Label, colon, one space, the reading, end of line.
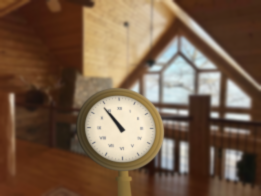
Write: 10:54
